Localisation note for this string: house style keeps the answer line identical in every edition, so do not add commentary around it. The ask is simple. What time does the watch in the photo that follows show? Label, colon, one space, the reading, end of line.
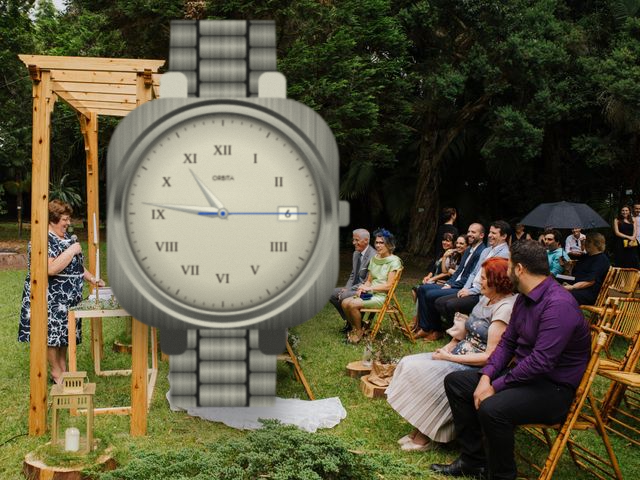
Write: 10:46:15
